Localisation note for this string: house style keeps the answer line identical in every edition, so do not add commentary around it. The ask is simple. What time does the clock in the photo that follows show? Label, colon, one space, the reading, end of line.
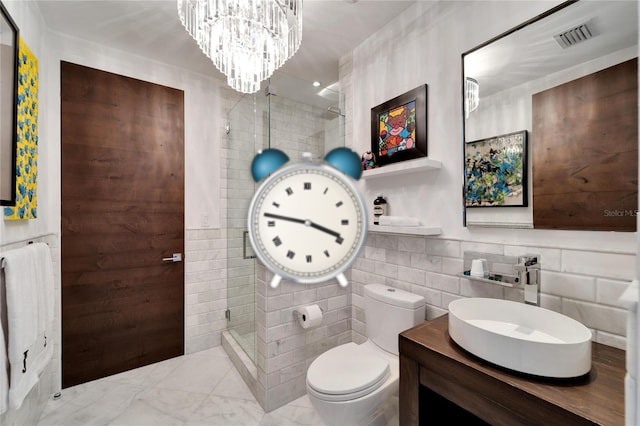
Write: 3:47
